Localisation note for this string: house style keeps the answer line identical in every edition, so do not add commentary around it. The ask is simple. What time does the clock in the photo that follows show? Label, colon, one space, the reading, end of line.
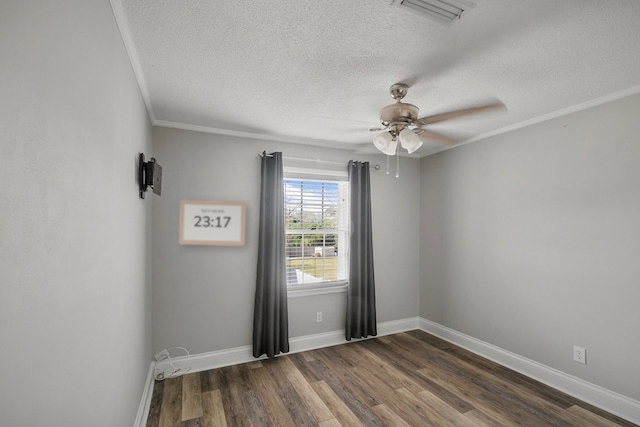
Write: 23:17
